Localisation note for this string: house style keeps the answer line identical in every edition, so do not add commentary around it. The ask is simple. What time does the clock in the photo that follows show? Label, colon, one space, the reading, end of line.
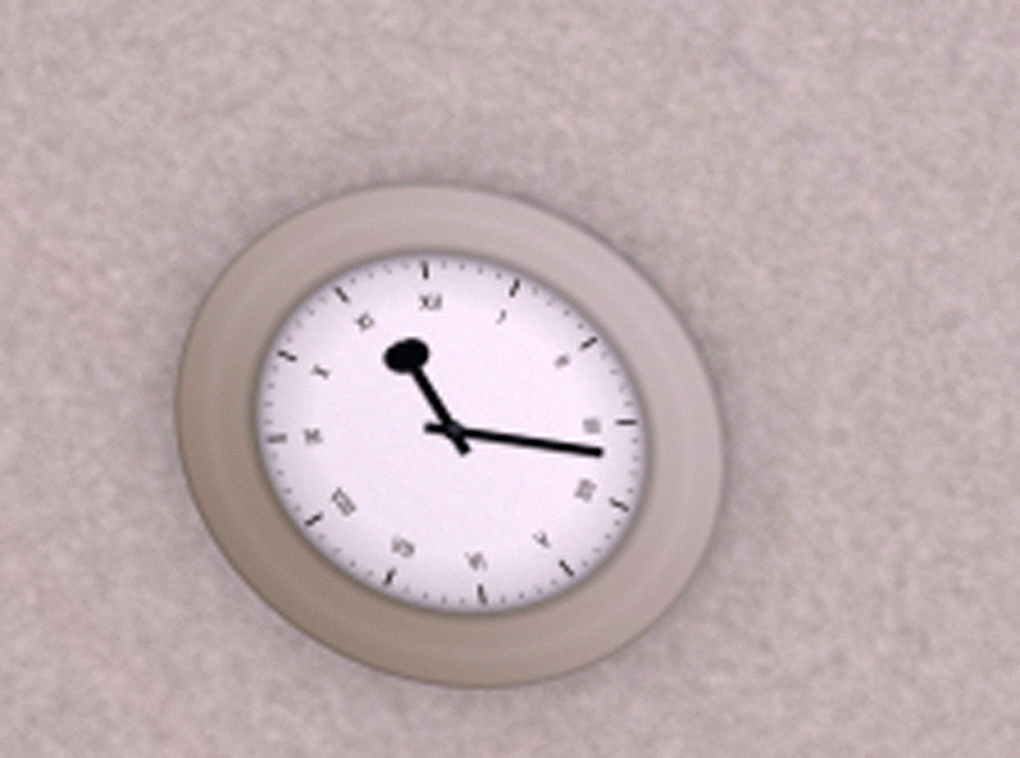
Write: 11:17
